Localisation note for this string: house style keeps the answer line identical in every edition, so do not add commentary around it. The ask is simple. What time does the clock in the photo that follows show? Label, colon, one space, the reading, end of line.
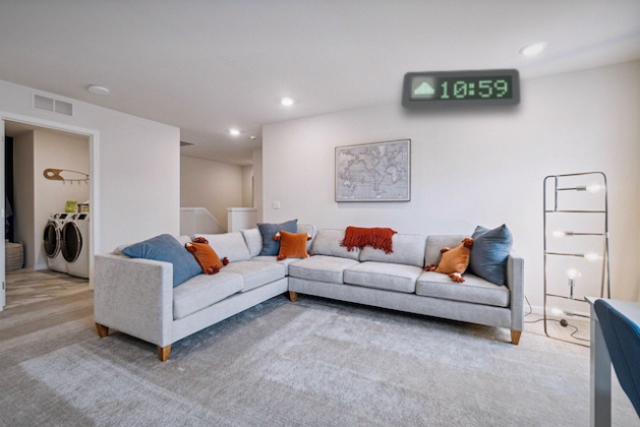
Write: 10:59
